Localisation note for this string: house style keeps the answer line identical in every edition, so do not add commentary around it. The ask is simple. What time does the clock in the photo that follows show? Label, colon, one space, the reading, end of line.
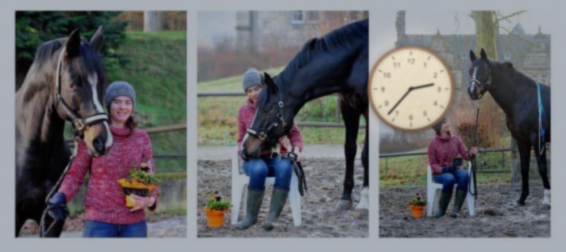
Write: 2:37
